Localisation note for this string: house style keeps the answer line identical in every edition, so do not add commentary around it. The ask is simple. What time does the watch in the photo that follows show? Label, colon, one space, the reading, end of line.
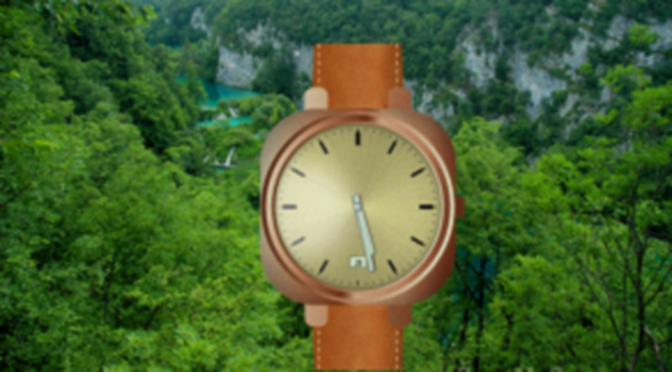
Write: 5:28
